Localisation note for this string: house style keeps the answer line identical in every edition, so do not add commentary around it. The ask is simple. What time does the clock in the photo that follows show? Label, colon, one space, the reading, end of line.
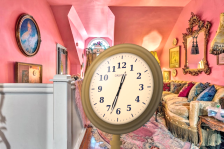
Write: 12:33
